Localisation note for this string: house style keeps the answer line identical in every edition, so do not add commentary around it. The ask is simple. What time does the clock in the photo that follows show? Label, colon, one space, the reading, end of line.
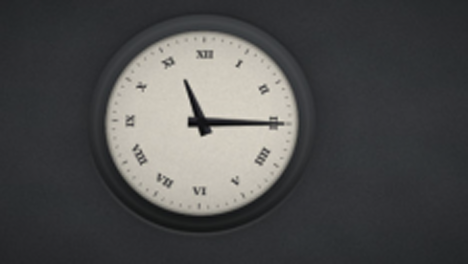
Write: 11:15
